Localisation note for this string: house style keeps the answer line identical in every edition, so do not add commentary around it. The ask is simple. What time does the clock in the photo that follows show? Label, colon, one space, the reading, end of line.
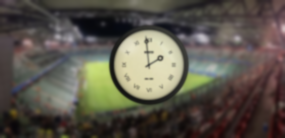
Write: 1:59
